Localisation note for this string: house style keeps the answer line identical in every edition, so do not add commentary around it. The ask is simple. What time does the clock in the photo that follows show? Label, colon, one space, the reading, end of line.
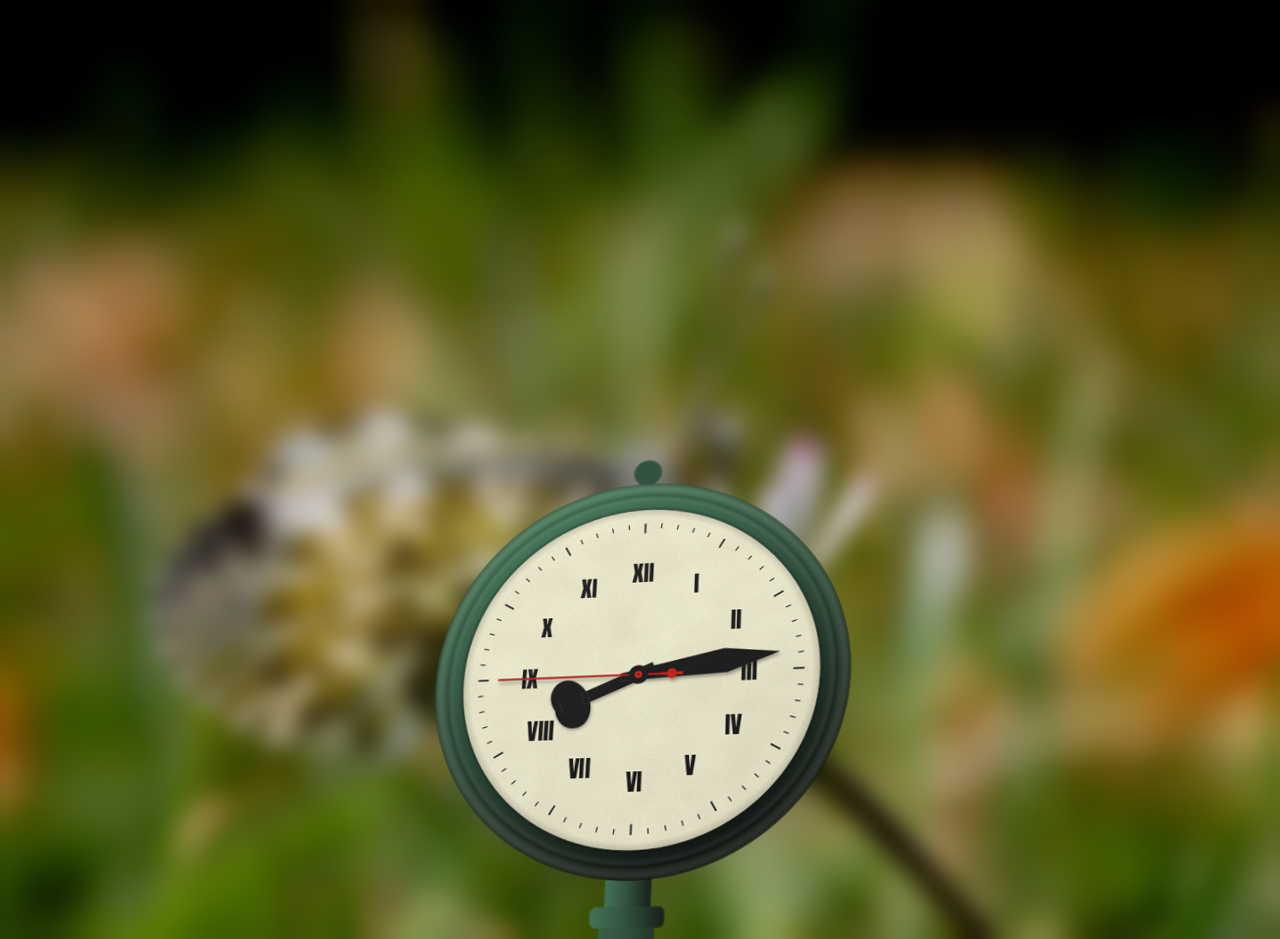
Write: 8:13:45
